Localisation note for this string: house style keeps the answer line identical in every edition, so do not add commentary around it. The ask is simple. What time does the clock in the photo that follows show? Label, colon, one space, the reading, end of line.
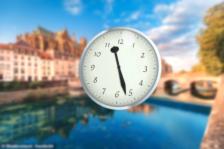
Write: 11:27
